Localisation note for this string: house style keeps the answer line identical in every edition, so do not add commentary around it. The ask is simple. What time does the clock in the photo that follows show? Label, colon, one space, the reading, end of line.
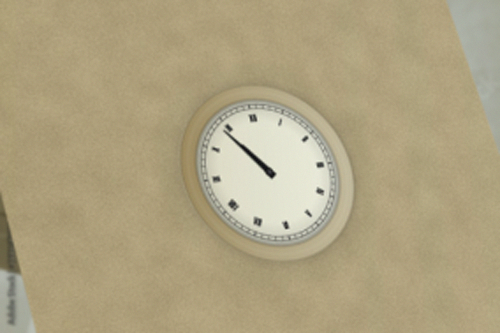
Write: 10:54
